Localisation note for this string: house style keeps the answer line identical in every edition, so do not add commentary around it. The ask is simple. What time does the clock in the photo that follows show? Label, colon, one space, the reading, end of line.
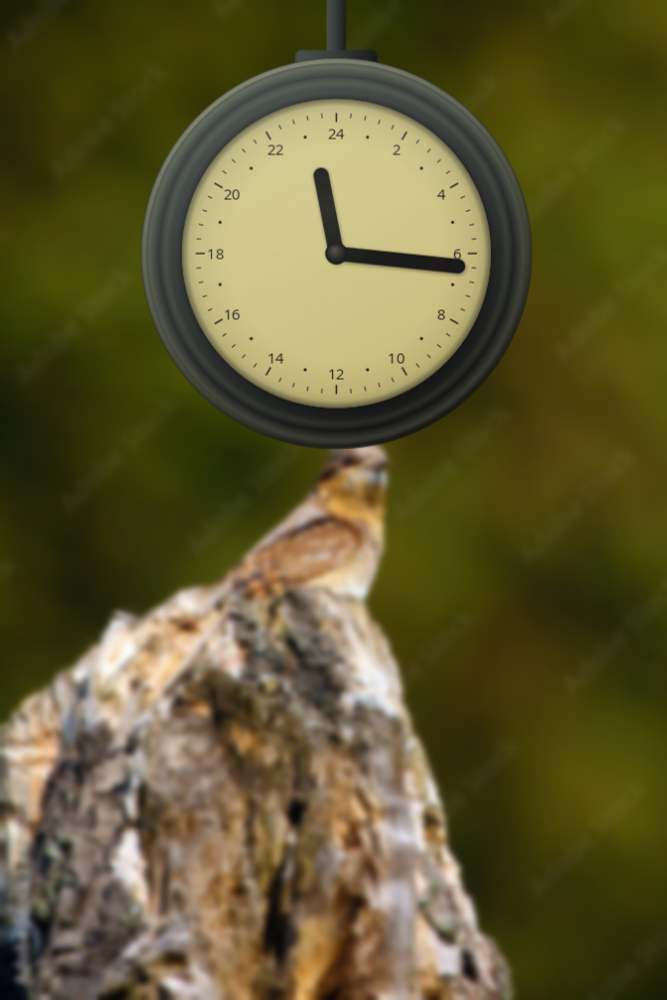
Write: 23:16
